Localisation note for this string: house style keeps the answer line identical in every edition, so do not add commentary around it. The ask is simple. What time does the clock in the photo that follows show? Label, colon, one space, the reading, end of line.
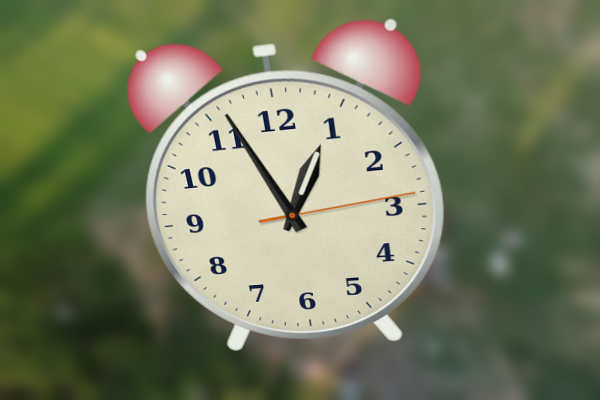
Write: 12:56:14
